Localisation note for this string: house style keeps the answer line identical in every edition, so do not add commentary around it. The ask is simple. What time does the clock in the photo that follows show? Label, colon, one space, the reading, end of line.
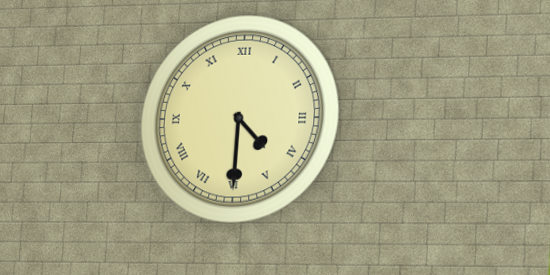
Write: 4:30
